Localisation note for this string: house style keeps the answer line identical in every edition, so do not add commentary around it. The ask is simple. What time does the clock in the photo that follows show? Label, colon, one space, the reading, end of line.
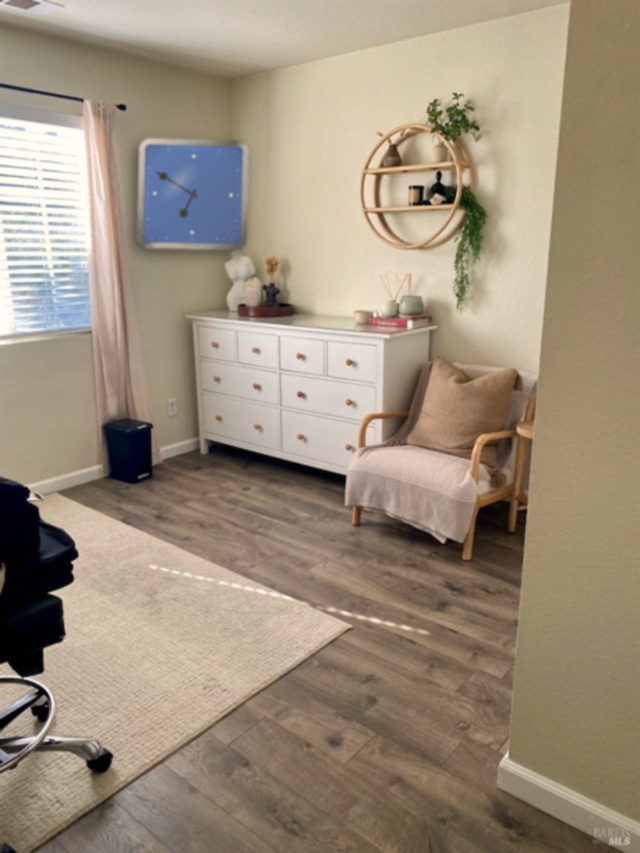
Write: 6:50
